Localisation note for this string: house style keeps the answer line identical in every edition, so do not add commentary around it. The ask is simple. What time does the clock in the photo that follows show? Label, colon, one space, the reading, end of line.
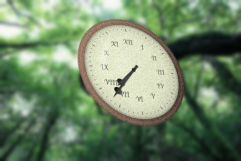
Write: 7:37
